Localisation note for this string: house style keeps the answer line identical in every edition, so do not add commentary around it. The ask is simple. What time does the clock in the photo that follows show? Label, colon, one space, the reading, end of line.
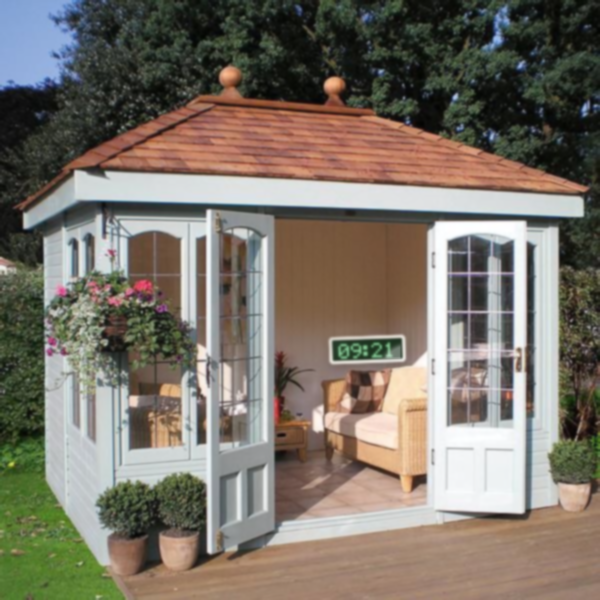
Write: 9:21
